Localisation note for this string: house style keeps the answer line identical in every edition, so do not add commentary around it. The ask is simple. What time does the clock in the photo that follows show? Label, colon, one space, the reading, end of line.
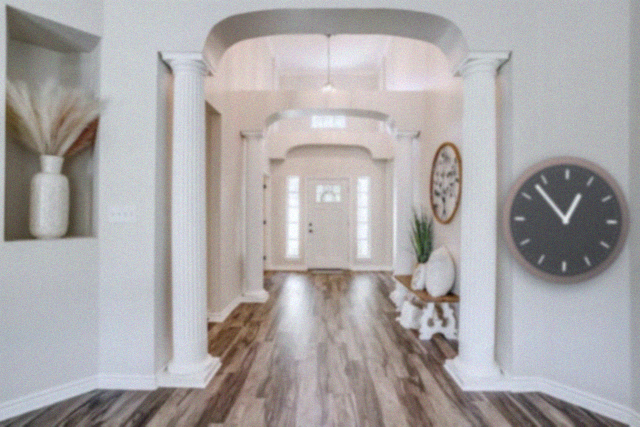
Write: 12:53
